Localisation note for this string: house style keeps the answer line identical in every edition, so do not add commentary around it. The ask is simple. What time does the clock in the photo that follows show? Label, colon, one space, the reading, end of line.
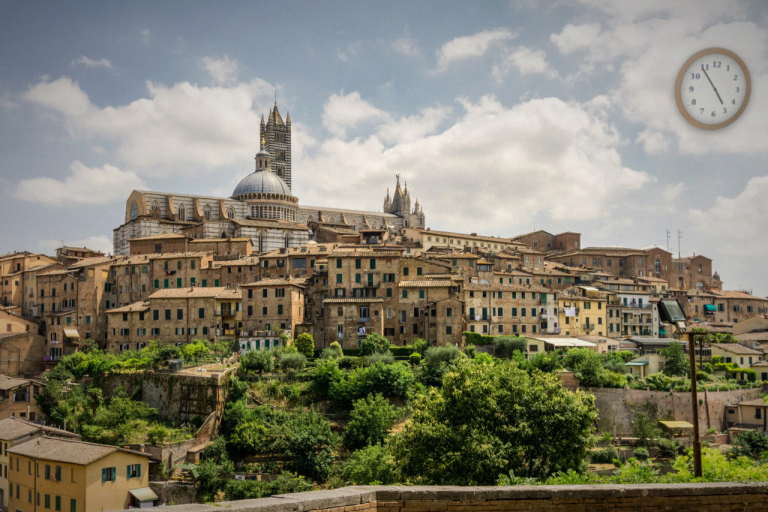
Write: 4:54
